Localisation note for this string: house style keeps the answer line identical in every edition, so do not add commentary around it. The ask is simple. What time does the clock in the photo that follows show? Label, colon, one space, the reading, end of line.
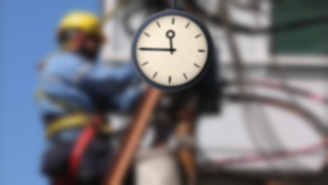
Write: 11:45
